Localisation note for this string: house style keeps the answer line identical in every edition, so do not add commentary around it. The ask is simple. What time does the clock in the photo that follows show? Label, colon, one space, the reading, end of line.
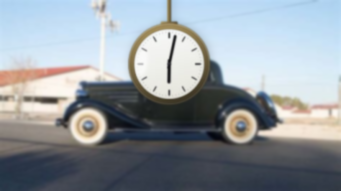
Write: 6:02
